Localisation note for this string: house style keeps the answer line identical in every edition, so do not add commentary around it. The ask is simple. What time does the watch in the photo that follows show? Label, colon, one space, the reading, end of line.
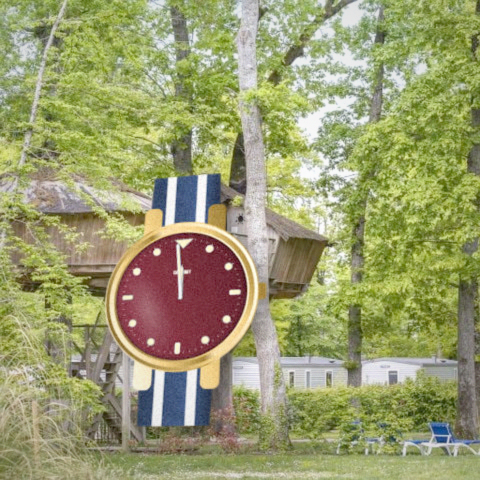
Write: 11:59
